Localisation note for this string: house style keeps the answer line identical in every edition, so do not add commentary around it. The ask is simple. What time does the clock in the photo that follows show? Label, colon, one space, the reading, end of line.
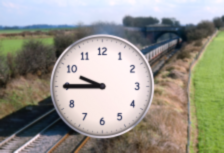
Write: 9:45
